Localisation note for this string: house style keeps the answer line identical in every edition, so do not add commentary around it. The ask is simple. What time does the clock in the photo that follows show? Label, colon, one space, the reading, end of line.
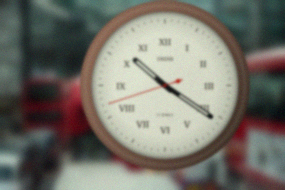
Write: 10:20:42
